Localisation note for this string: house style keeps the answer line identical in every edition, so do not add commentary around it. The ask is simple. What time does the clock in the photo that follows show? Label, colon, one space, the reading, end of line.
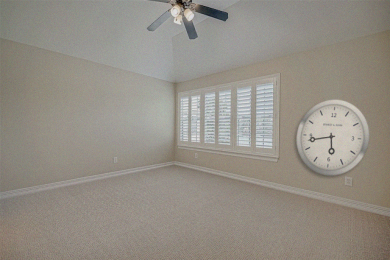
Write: 5:43
